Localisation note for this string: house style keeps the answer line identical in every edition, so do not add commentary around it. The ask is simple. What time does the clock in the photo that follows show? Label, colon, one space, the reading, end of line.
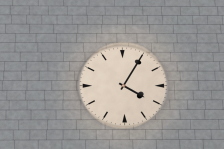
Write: 4:05
